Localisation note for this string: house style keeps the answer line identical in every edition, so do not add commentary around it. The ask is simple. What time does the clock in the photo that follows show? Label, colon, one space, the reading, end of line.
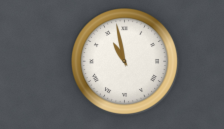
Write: 10:58
